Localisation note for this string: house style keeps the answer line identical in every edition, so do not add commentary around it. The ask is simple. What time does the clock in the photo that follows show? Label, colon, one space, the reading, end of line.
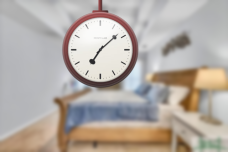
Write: 7:08
